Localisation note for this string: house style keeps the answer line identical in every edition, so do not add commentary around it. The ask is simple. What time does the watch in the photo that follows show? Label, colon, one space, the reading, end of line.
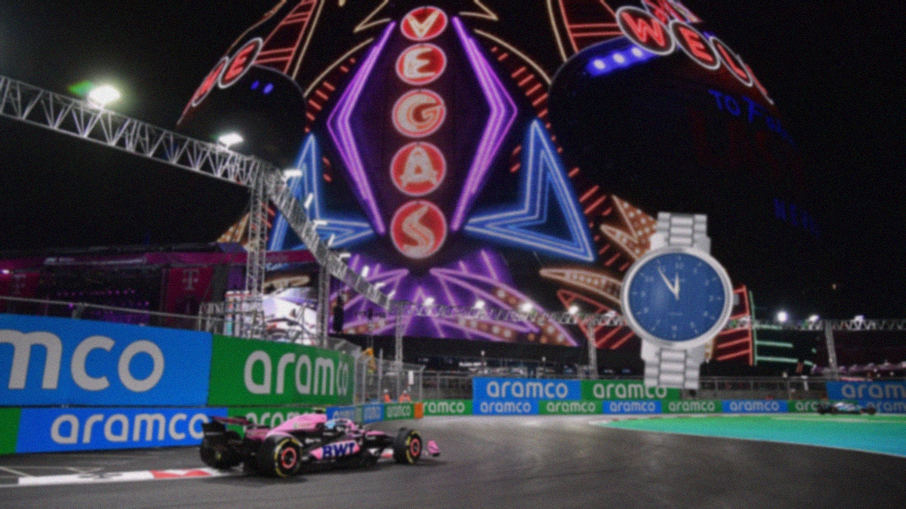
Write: 11:54
